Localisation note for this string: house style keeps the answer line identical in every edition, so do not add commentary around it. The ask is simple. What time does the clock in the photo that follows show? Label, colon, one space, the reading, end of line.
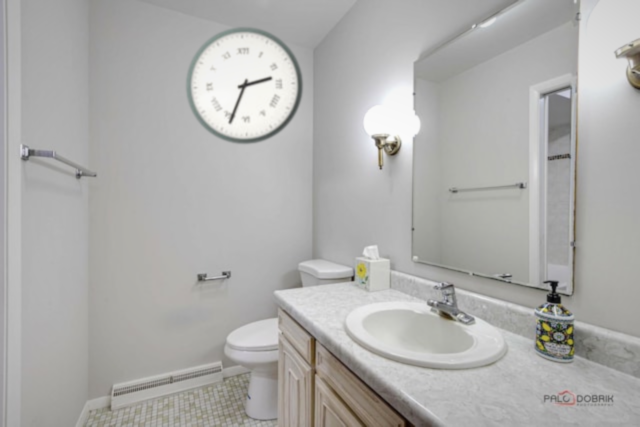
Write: 2:34
